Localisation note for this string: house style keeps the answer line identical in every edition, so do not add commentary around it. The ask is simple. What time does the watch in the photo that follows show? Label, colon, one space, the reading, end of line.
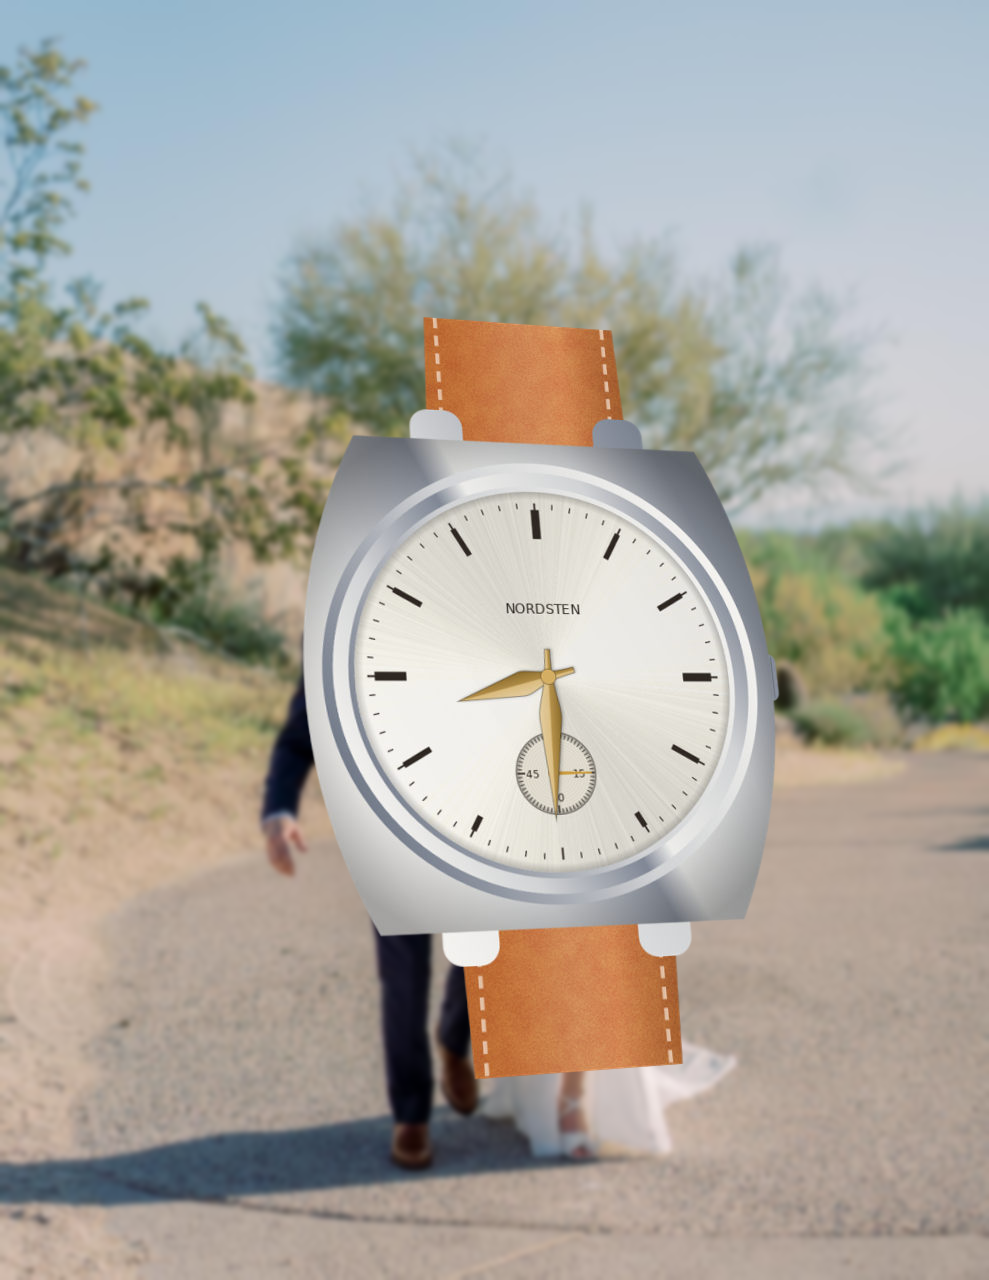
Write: 8:30:15
